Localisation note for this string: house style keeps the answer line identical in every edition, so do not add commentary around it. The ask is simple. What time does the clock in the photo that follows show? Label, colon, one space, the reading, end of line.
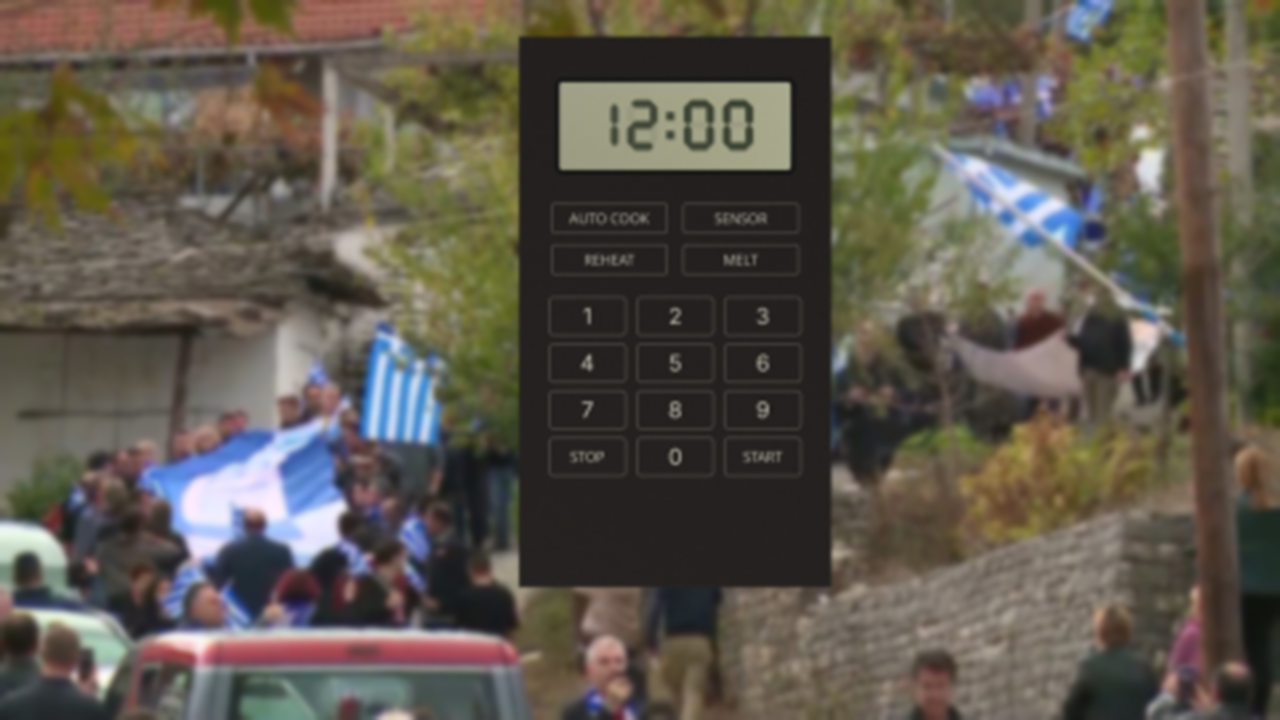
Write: 12:00
